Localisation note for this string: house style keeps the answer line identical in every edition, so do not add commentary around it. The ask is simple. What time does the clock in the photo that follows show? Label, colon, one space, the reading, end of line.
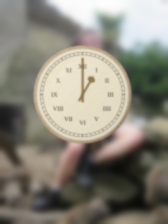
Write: 1:00
